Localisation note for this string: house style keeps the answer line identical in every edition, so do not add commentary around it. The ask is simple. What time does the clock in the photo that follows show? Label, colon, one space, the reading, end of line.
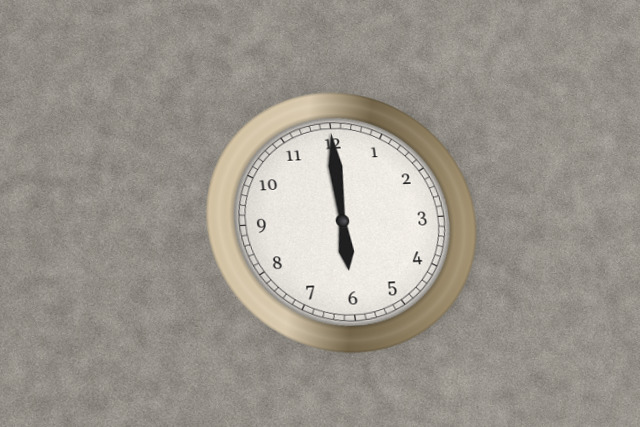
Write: 6:00
